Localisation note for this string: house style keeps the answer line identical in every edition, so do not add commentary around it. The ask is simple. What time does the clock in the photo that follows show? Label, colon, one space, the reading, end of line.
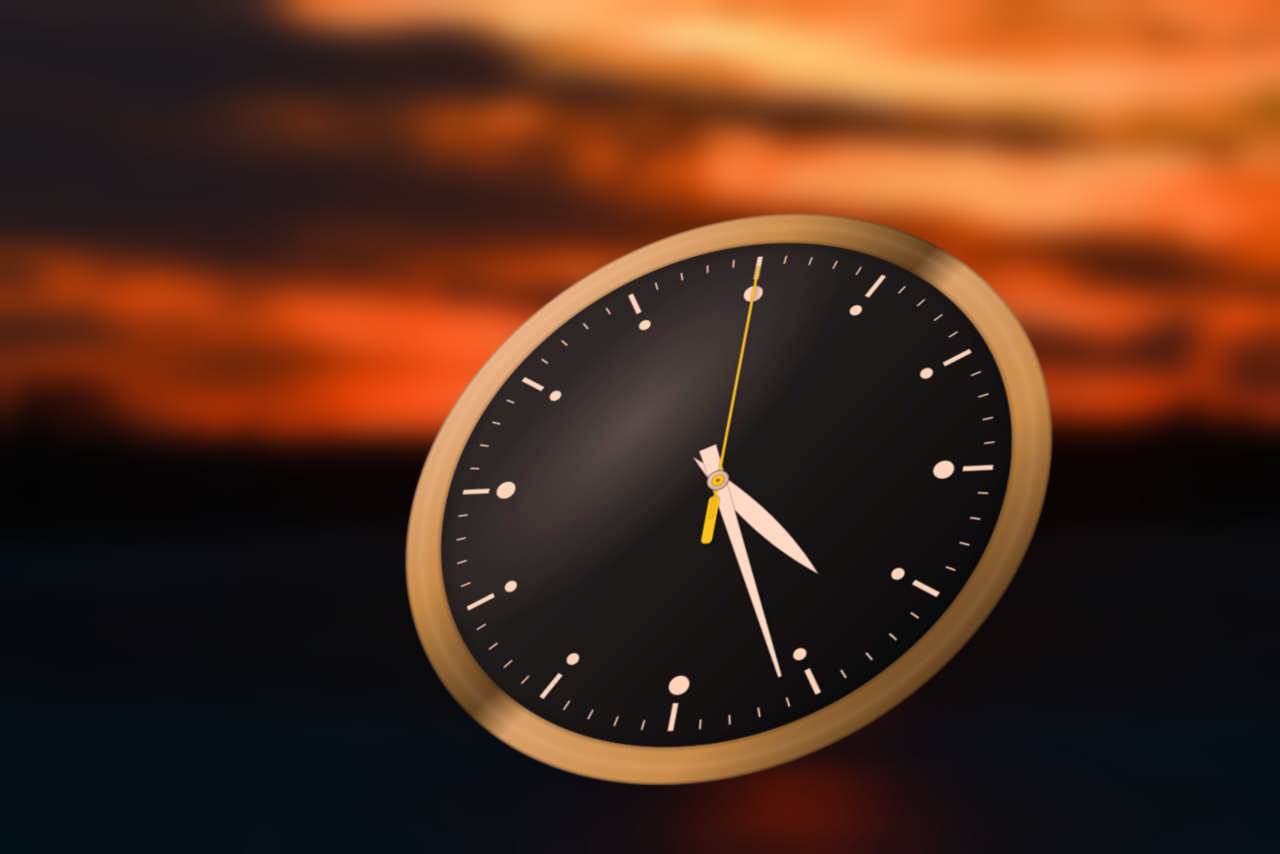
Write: 4:26:00
